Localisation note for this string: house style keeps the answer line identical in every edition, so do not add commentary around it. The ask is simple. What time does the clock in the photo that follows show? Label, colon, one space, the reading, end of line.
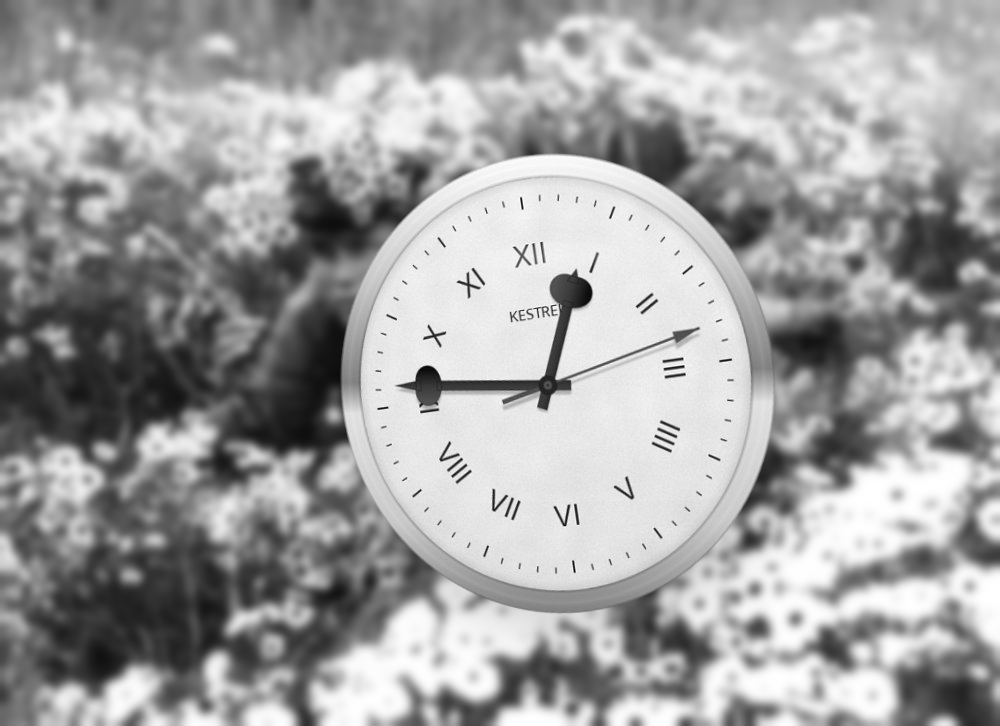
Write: 12:46:13
